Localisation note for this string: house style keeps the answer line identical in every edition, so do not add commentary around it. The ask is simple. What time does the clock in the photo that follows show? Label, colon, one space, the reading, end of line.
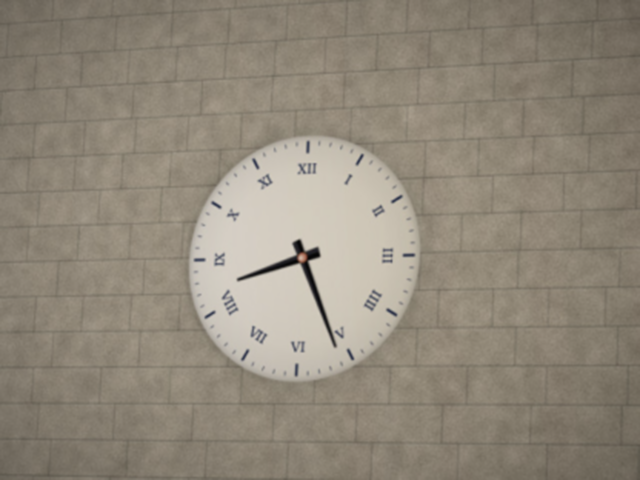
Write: 8:26
